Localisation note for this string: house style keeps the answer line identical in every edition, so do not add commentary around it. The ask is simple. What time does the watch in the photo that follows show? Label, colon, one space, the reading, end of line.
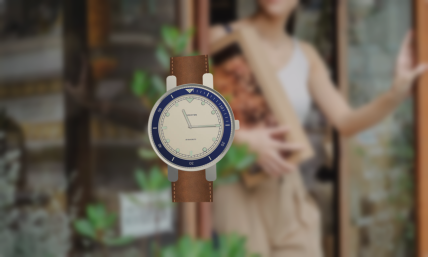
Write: 11:15
